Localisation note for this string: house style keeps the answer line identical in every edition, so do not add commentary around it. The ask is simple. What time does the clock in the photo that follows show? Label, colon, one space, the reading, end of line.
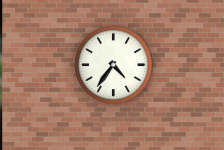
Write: 4:36
